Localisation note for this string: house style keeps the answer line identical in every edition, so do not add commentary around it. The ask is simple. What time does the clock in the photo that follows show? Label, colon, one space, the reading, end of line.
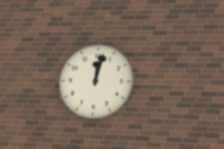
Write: 12:02
